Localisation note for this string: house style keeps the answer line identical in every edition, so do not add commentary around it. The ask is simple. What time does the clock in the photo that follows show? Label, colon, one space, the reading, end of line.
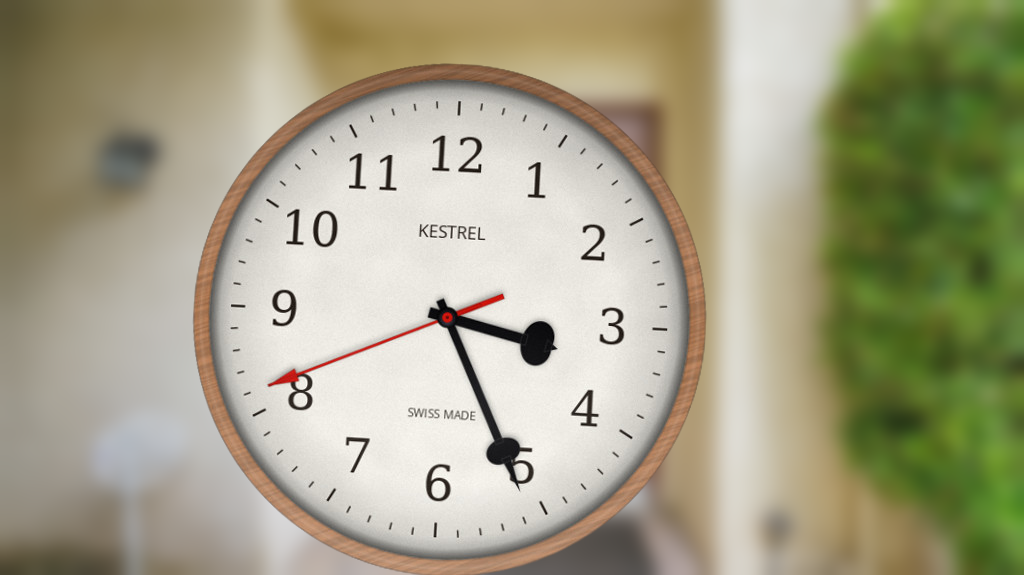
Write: 3:25:41
